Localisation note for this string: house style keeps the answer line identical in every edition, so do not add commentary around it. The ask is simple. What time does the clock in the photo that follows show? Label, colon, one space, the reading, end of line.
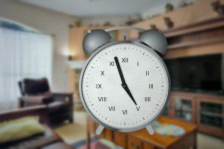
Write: 4:57
